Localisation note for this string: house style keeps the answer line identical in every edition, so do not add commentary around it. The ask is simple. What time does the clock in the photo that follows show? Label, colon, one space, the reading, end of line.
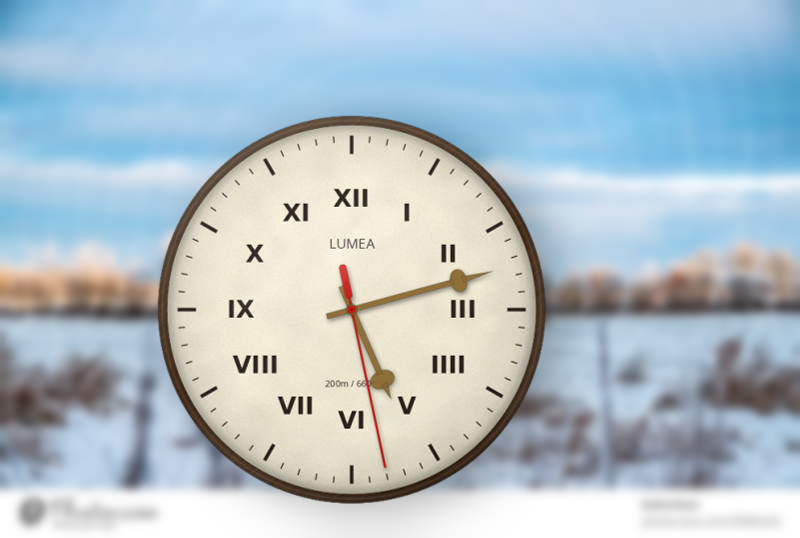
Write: 5:12:28
